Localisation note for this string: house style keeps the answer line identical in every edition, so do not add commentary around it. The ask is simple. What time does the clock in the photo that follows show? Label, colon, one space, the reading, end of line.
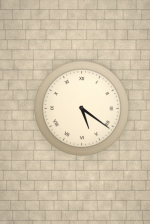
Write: 5:21
